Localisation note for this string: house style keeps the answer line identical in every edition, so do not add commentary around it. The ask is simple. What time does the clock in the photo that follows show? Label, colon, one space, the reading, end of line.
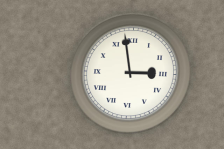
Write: 2:58
